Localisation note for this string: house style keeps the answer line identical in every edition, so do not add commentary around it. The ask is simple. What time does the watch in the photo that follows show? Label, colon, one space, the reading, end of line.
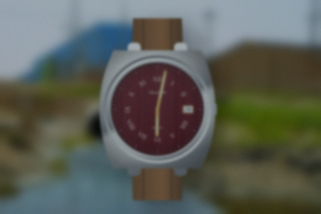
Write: 6:02
